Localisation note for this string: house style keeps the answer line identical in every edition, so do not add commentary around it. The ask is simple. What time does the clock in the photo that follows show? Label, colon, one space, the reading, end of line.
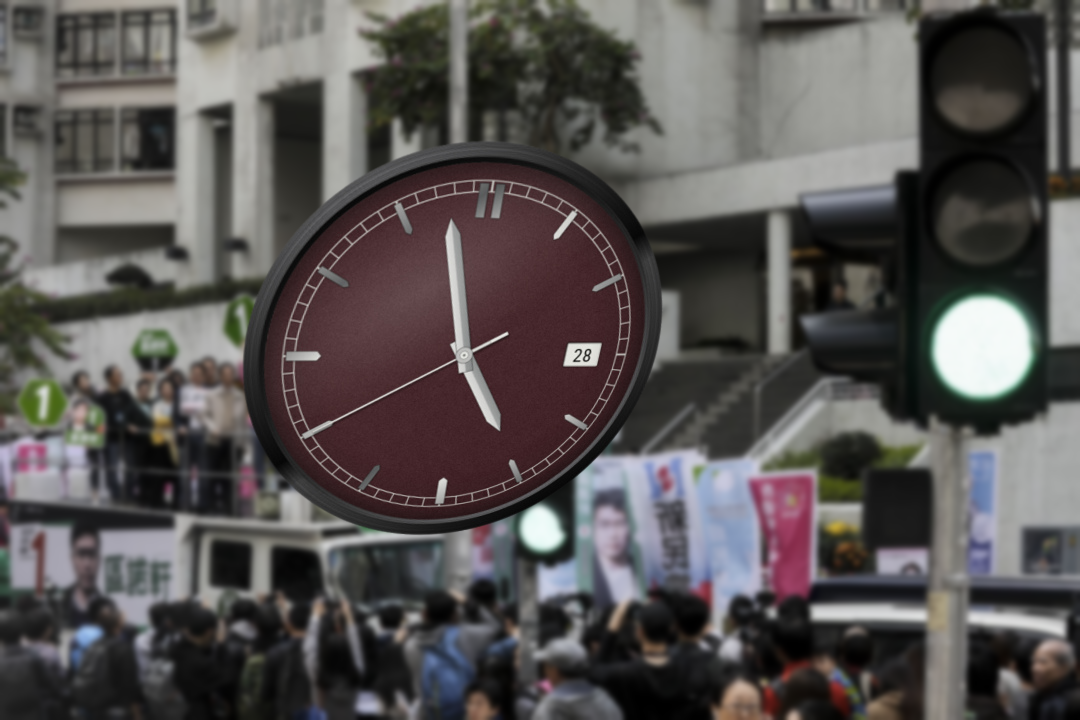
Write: 4:57:40
